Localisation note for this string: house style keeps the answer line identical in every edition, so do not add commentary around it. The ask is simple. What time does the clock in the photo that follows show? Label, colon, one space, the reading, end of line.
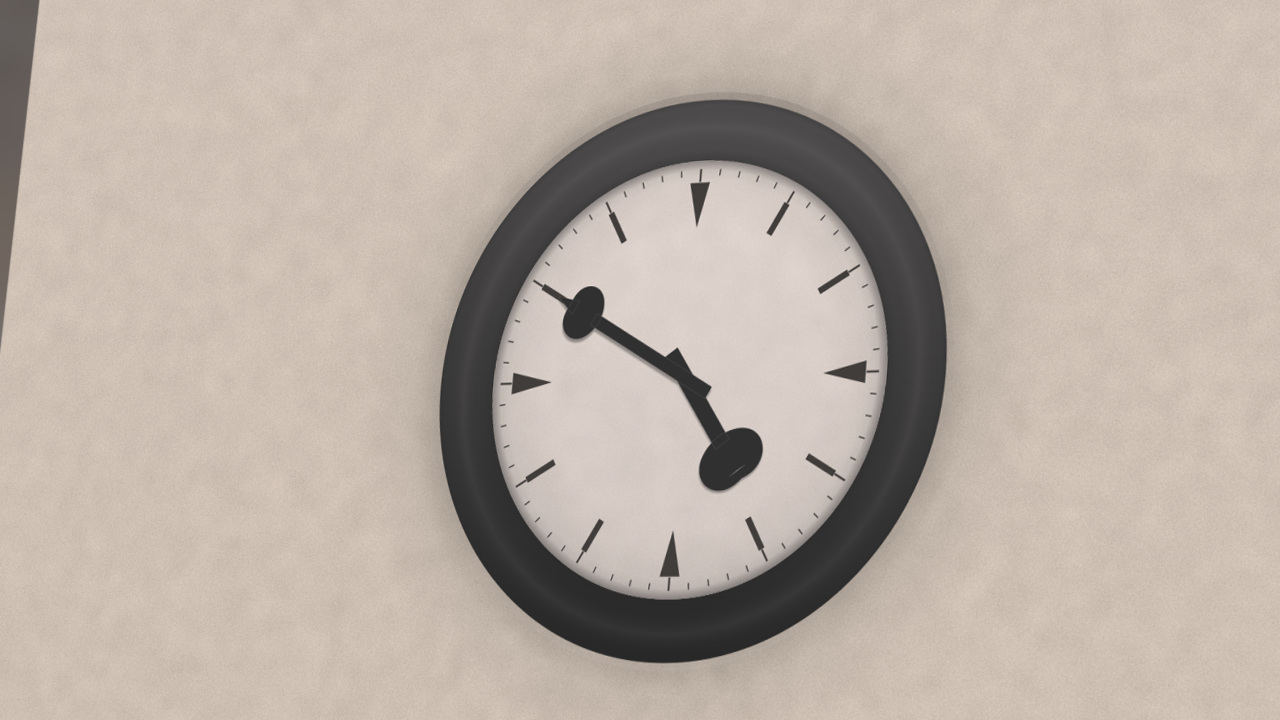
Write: 4:50
